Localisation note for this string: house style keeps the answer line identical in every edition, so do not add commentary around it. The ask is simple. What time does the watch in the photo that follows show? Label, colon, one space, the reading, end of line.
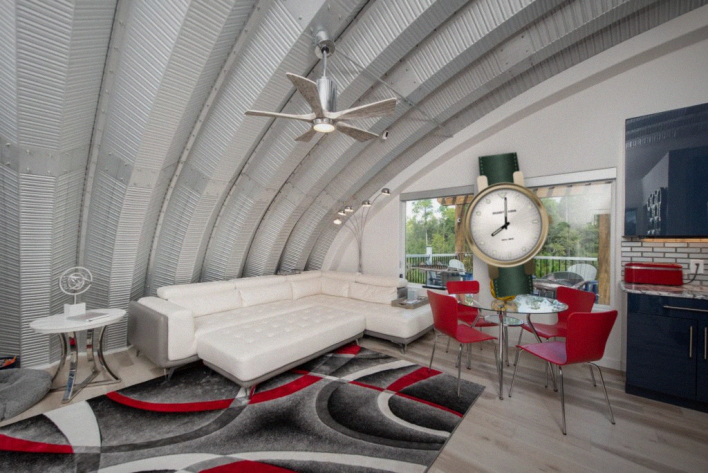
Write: 8:01
